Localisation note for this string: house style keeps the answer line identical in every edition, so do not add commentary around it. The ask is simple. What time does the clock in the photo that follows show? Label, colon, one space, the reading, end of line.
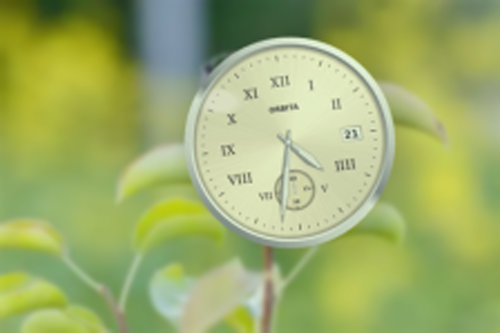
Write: 4:32
